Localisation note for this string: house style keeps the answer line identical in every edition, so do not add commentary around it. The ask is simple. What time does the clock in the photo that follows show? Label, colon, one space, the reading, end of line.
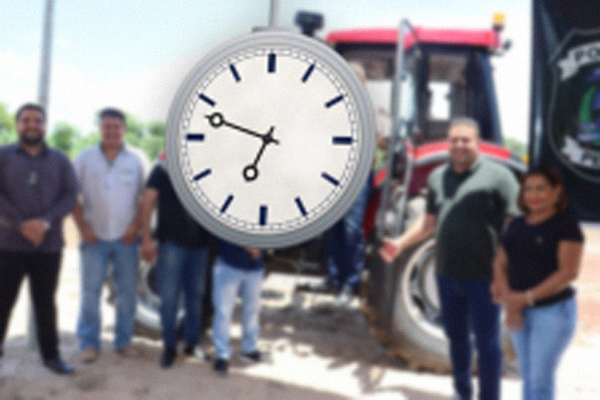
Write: 6:48
